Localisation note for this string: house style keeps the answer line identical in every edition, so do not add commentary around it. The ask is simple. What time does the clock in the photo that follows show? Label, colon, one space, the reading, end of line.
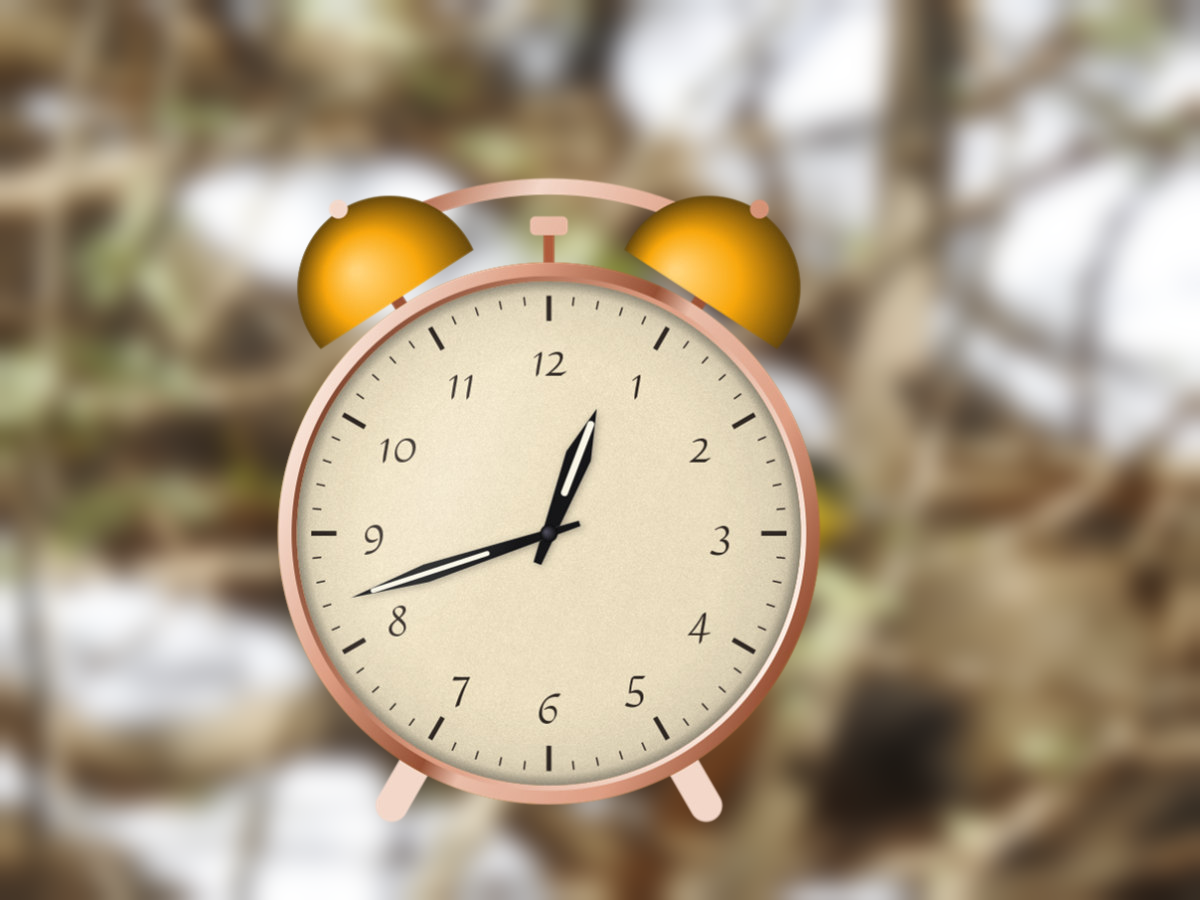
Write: 12:42
